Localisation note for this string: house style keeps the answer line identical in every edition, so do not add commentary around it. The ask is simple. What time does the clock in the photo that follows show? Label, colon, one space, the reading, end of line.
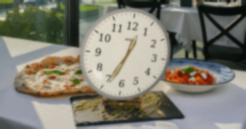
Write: 12:34
